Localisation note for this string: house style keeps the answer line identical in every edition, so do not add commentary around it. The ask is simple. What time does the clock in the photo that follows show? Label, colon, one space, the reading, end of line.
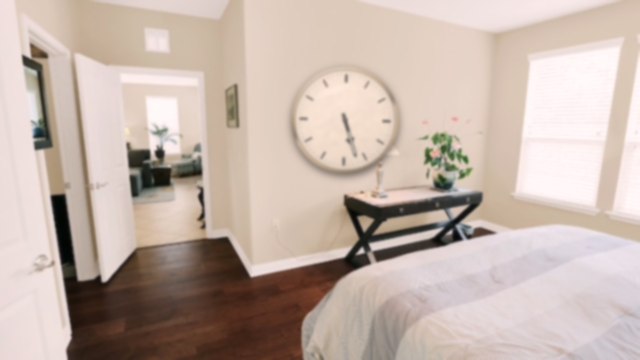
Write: 5:27
